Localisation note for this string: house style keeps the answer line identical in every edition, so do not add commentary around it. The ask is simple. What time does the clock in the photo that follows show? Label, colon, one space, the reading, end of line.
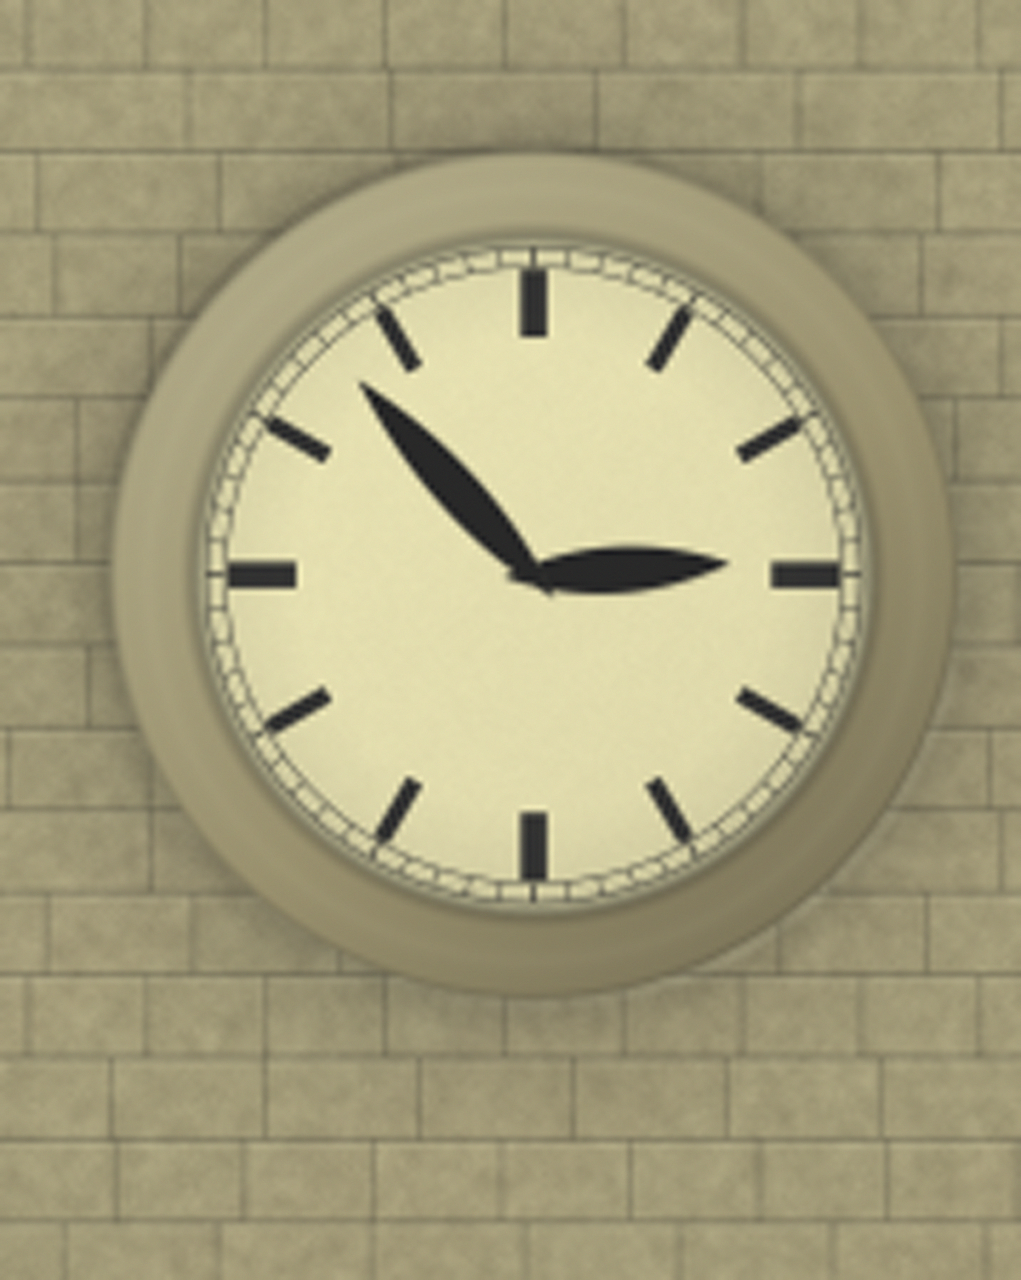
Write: 2:53
